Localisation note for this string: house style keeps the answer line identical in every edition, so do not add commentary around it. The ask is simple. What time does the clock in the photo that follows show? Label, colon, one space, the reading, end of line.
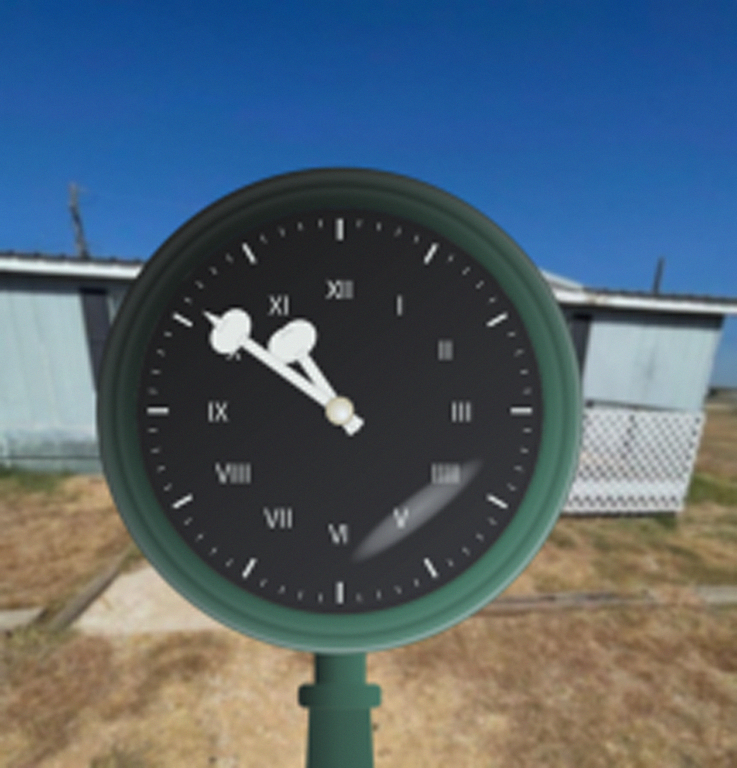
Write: 10:51
